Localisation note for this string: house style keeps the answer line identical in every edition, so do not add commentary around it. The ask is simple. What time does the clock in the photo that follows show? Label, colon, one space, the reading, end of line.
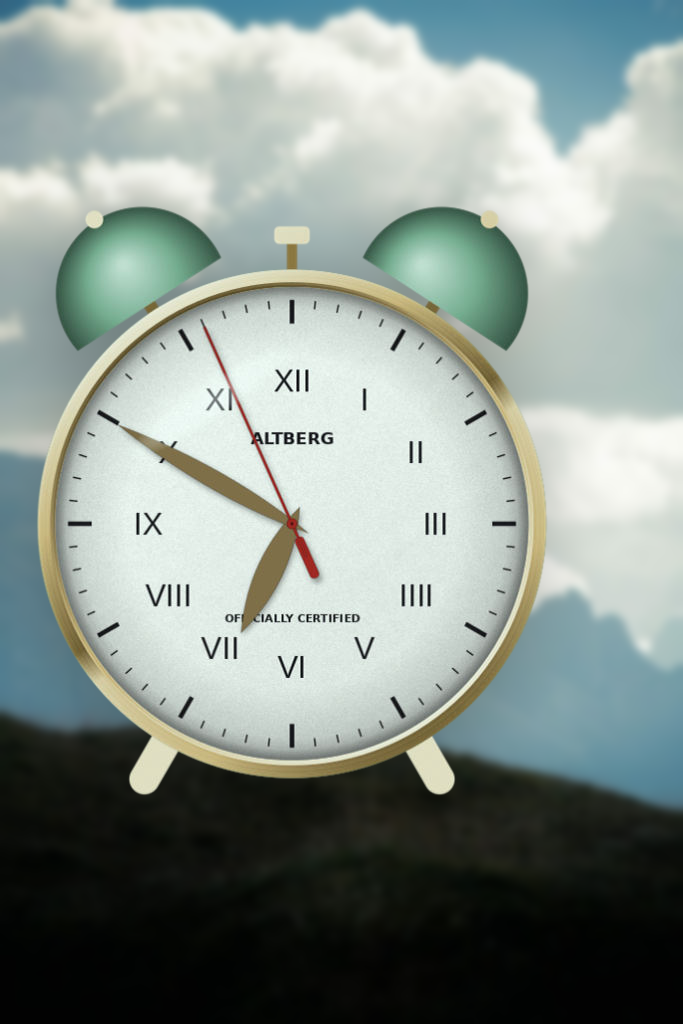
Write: 6:49:56
